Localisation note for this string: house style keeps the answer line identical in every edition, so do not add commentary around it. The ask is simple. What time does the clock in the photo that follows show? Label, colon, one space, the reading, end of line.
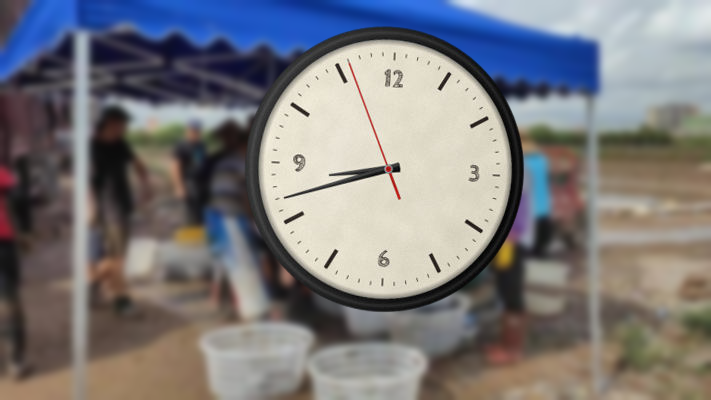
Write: 8:41:56
